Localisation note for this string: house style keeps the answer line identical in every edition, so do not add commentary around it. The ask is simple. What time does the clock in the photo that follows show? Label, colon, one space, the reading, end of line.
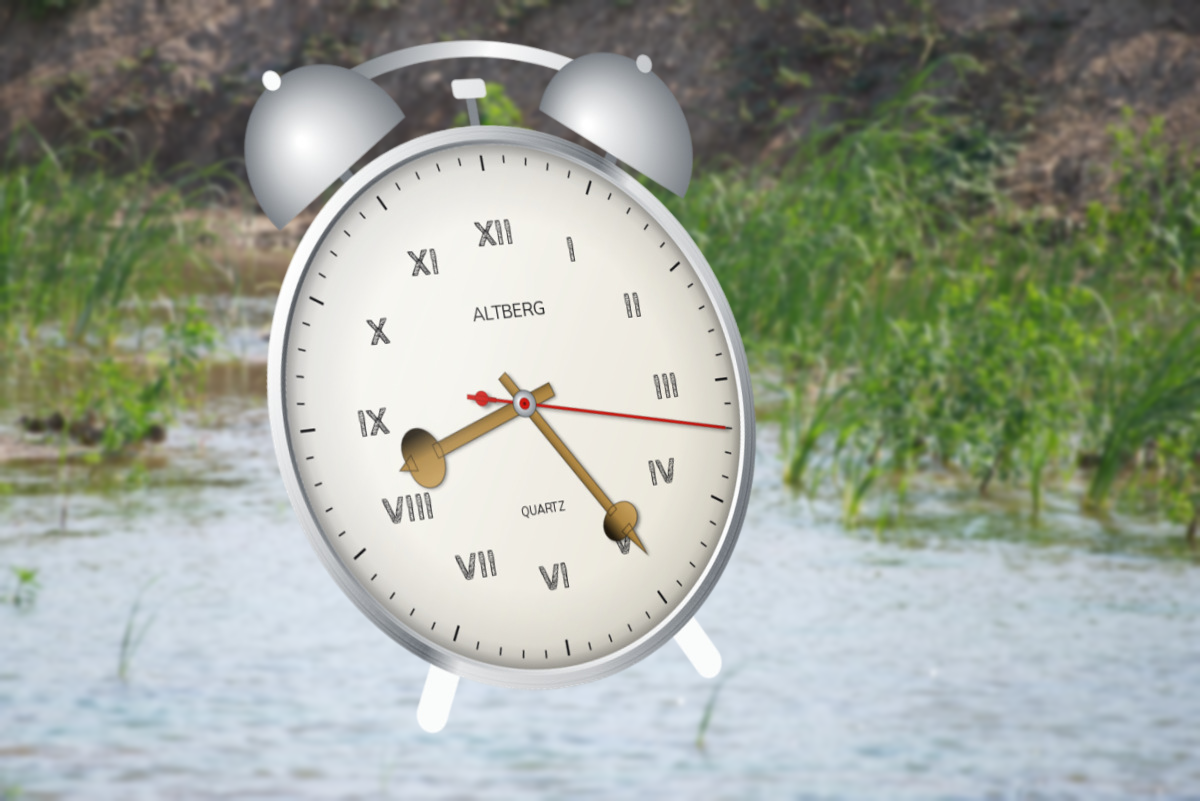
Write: 8:24:17
